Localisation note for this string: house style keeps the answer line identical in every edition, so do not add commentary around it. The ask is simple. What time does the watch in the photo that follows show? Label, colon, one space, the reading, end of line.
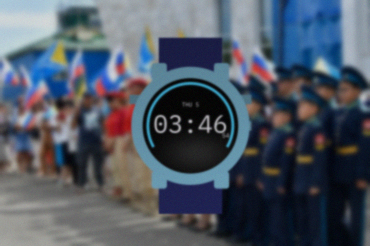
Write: 3:46
